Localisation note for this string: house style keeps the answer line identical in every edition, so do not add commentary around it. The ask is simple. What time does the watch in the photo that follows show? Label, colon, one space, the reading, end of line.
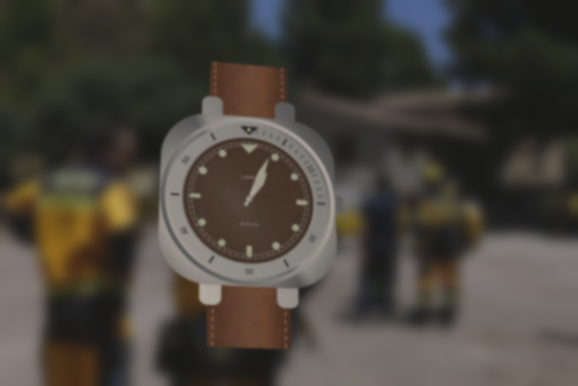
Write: 1:04
